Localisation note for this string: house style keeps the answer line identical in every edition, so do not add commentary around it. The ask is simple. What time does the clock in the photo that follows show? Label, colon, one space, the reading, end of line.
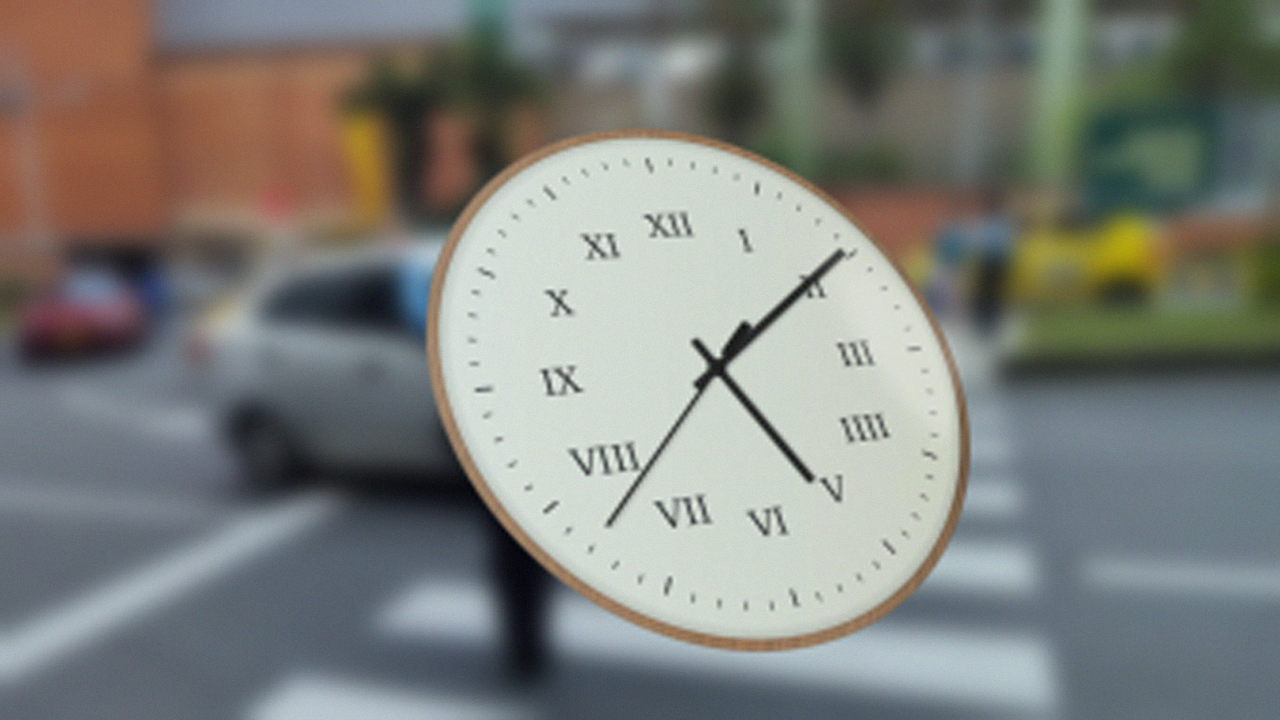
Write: 5:09:38
